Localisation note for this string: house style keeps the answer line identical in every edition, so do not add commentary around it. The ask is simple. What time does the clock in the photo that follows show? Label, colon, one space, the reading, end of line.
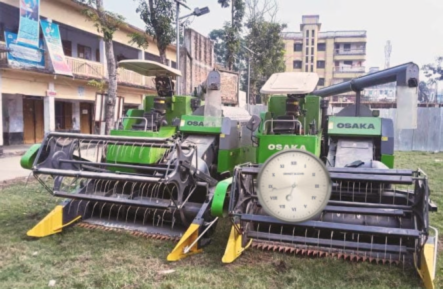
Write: 6:43
